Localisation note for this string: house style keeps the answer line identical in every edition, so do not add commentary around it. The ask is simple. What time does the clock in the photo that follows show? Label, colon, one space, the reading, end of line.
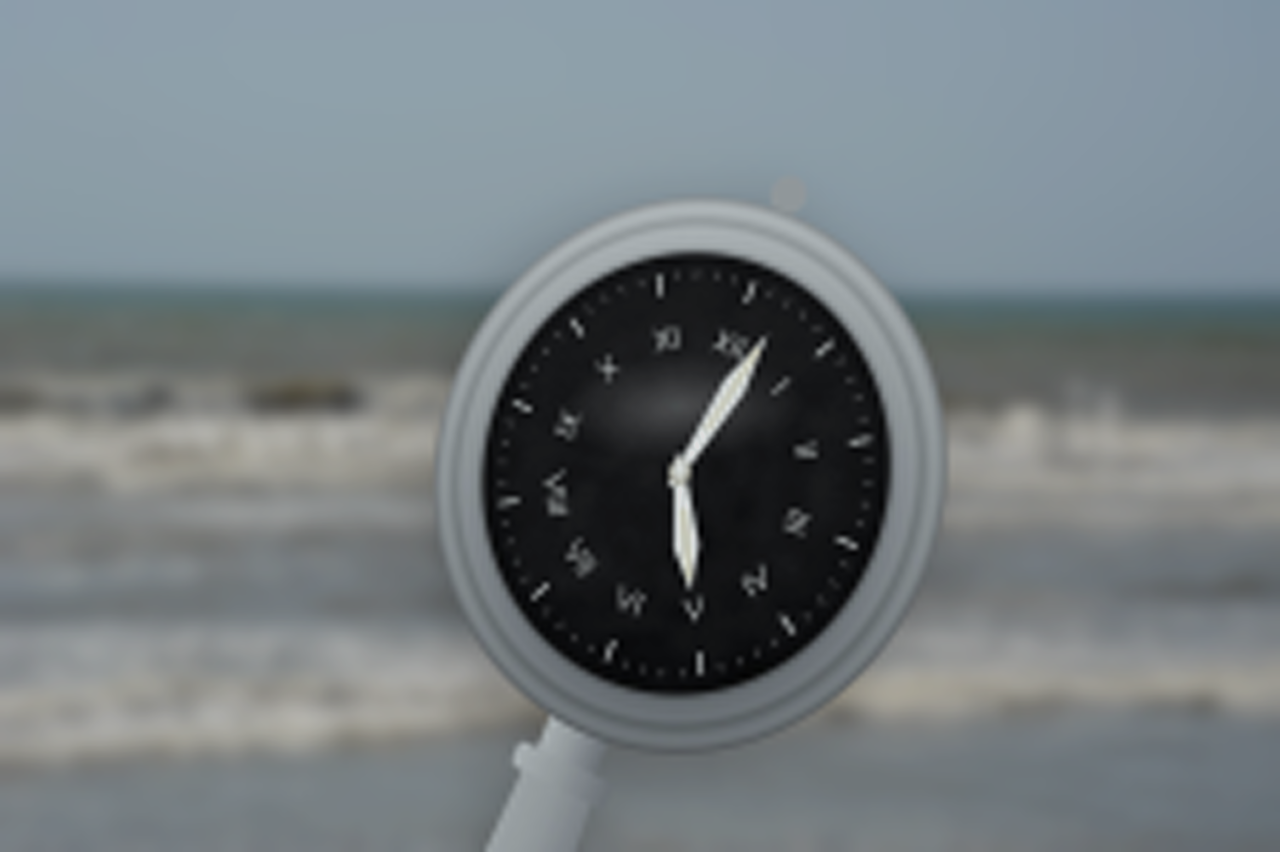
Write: 5:02
